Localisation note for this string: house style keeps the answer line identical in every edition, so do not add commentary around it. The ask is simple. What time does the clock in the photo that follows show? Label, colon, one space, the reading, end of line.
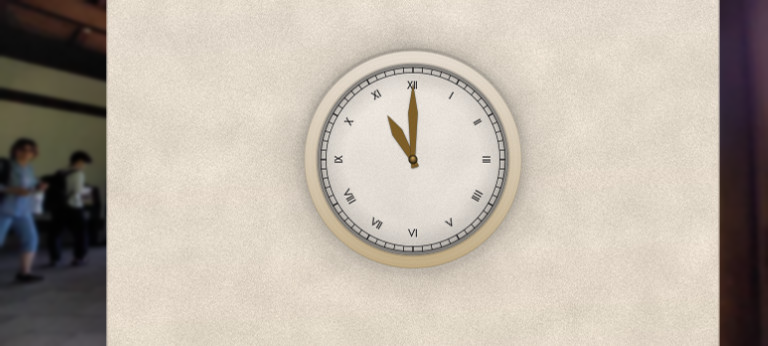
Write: 11:00
